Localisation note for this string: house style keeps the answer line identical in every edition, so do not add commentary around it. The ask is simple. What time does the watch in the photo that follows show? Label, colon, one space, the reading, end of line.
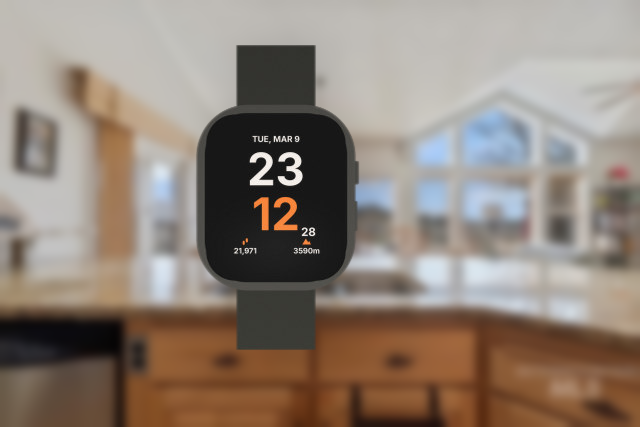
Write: 23:12:28
